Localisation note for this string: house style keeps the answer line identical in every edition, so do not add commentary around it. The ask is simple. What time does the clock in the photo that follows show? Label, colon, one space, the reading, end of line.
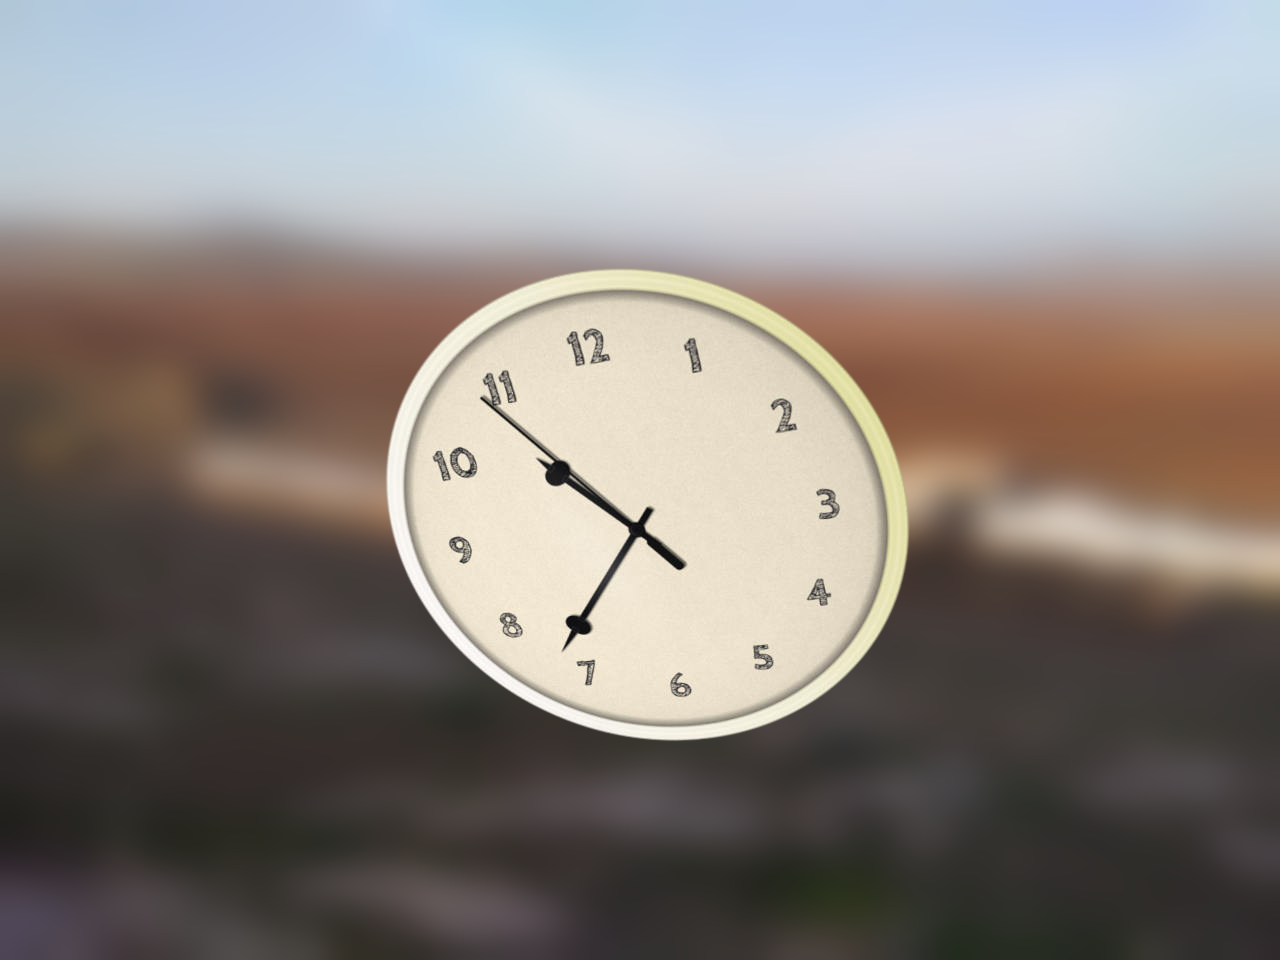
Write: 10:36:54
